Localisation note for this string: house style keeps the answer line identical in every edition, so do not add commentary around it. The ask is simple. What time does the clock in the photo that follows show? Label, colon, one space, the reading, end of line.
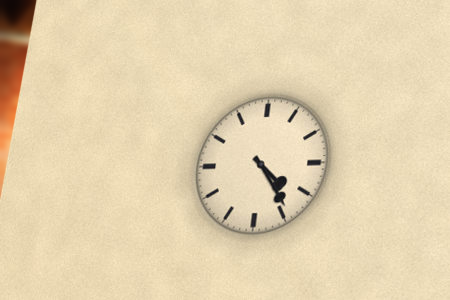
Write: 4:24
